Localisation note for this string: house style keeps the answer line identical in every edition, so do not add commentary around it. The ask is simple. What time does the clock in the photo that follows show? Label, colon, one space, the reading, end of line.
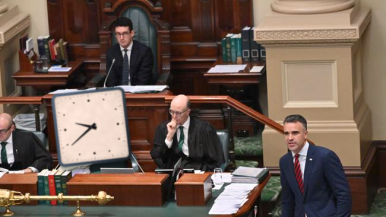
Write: 9:39
